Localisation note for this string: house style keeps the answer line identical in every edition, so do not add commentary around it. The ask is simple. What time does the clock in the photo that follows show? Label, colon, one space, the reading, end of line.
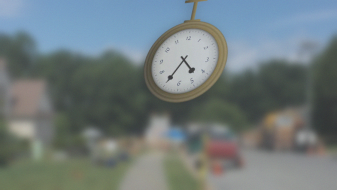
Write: 4:35
